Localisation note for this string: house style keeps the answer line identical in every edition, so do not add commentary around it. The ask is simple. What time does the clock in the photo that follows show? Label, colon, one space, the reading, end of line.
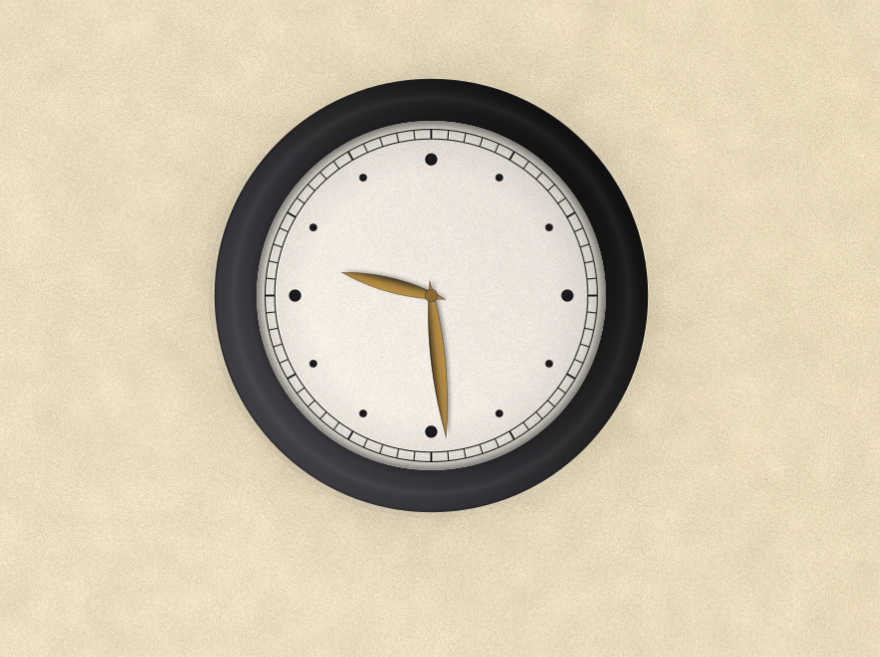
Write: 9:29
